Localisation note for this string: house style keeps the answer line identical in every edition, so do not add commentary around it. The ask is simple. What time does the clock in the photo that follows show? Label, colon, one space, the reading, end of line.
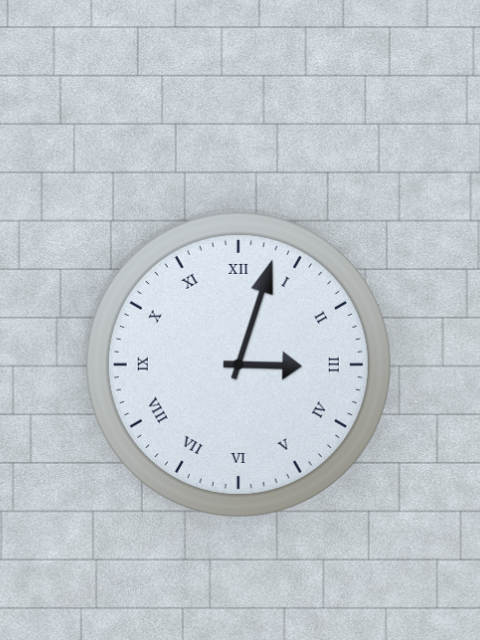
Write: 3:03
